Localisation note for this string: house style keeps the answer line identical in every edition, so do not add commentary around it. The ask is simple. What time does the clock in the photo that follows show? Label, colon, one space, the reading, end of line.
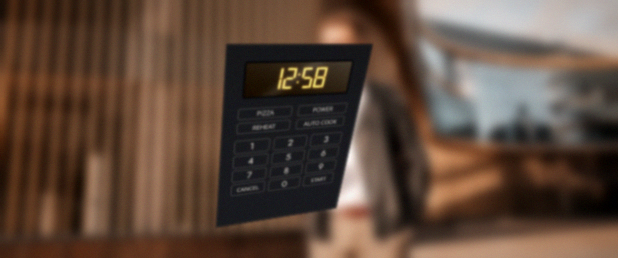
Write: 12:58
